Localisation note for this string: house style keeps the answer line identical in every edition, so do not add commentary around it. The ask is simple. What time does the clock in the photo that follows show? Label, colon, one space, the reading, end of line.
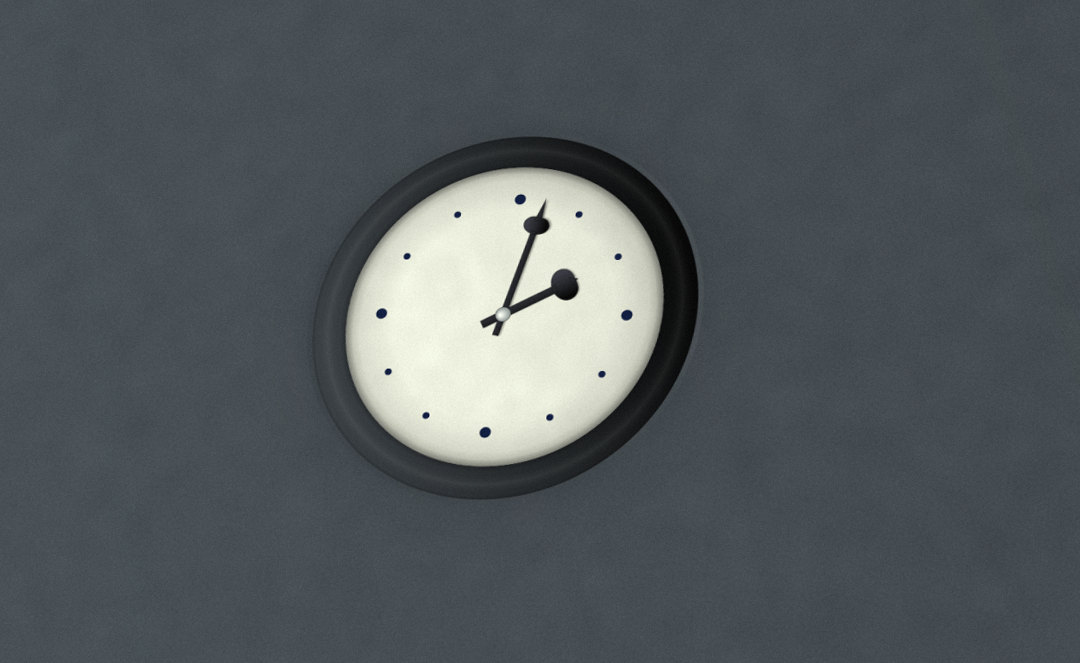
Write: 2:02
